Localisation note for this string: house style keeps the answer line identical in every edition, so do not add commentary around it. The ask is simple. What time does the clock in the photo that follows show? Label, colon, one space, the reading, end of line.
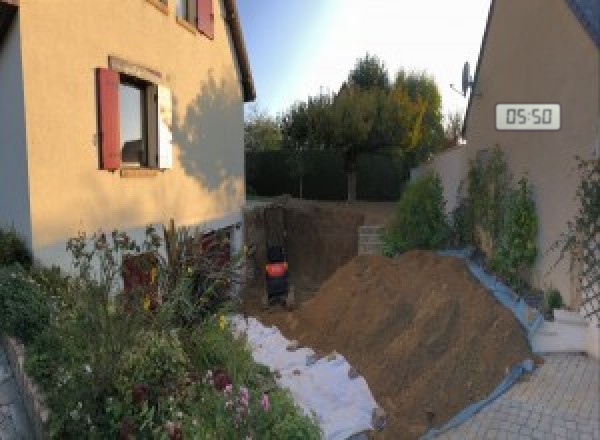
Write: 5:50
